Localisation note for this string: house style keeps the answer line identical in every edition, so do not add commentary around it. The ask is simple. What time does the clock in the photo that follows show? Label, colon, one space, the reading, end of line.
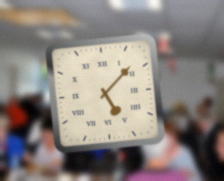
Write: 5:08
